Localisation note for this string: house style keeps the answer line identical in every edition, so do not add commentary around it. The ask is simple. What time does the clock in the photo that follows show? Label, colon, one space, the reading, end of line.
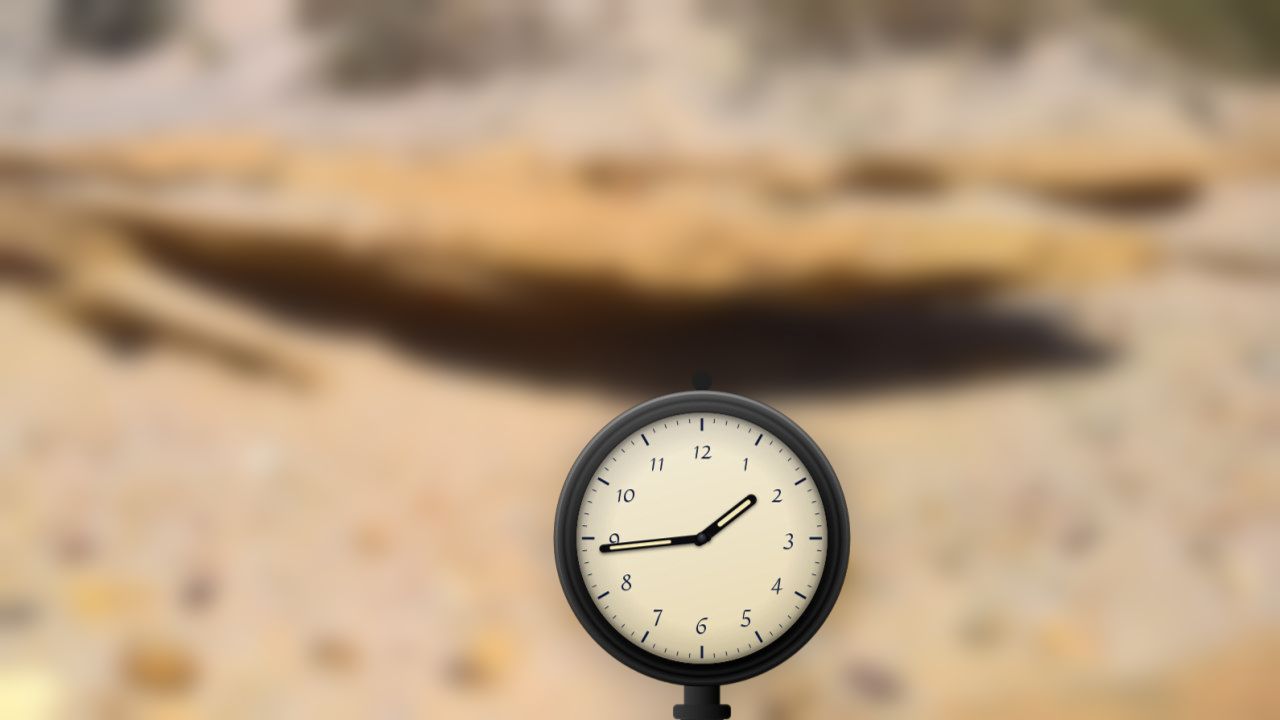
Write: 1:44
